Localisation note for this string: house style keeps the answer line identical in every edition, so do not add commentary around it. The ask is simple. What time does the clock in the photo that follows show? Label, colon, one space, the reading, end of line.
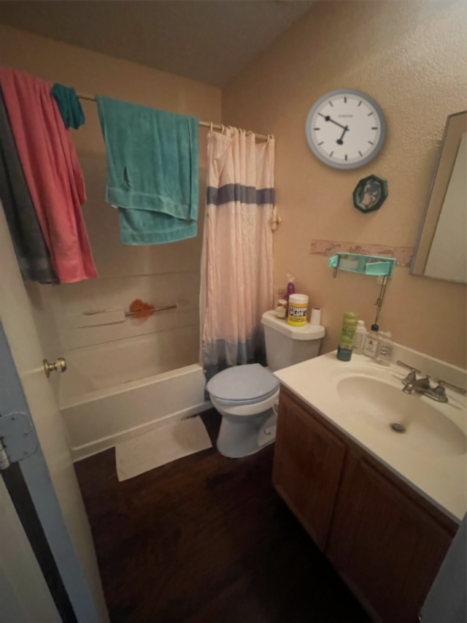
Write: 6:50
